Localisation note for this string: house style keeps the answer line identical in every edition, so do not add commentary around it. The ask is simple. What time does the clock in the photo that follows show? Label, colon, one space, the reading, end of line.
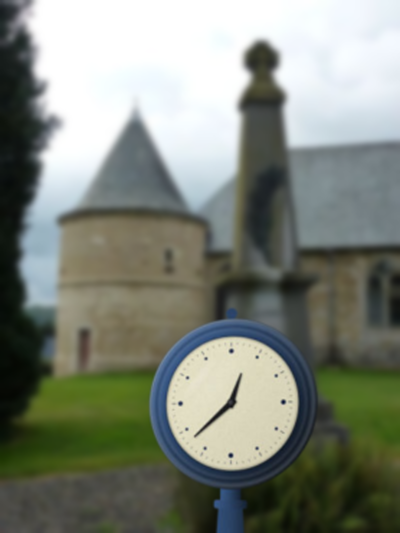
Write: 12:38
